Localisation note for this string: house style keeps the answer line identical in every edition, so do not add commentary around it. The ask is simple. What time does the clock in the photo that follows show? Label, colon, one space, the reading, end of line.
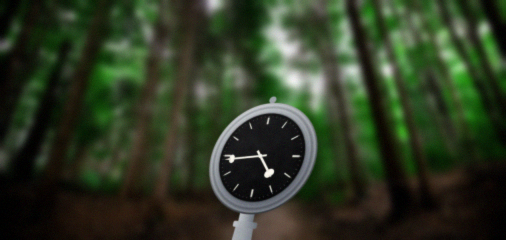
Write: 4:44
